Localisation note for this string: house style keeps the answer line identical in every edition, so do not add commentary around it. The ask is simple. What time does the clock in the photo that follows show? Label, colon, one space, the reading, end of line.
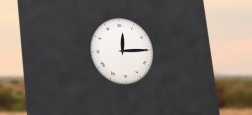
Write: 12:15
